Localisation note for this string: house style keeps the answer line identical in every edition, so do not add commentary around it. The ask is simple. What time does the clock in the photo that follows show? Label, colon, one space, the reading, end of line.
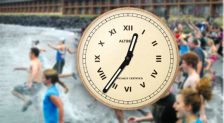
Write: 12:36
